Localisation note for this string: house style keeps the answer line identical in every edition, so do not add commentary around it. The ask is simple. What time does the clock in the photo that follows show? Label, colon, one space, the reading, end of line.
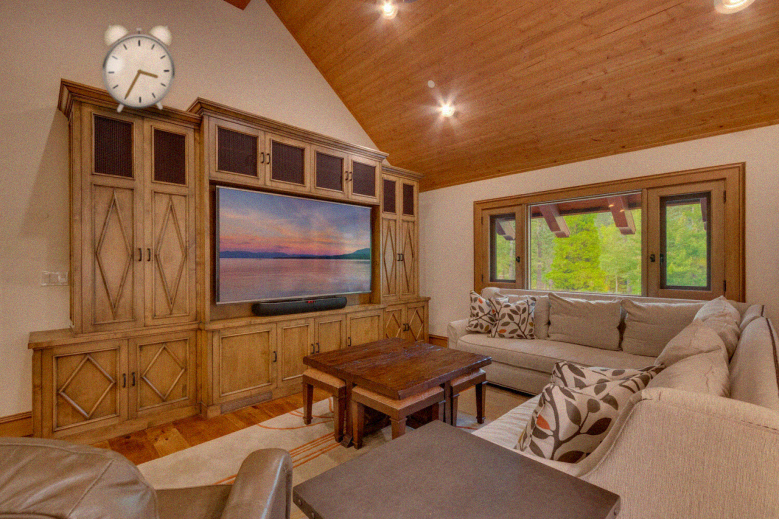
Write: 3:35
